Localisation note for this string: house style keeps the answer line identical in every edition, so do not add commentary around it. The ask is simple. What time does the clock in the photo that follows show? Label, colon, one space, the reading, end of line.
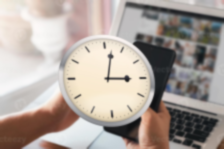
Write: 3:02
